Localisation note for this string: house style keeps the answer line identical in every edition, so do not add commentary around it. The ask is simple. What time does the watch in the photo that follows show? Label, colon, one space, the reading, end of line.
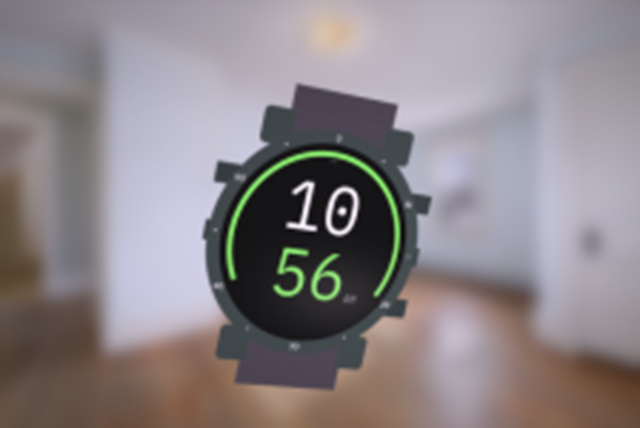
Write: 10:56
